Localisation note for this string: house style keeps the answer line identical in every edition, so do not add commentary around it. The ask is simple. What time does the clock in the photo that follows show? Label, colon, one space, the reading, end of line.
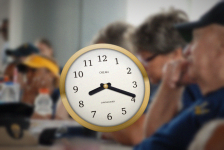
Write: 8:19
